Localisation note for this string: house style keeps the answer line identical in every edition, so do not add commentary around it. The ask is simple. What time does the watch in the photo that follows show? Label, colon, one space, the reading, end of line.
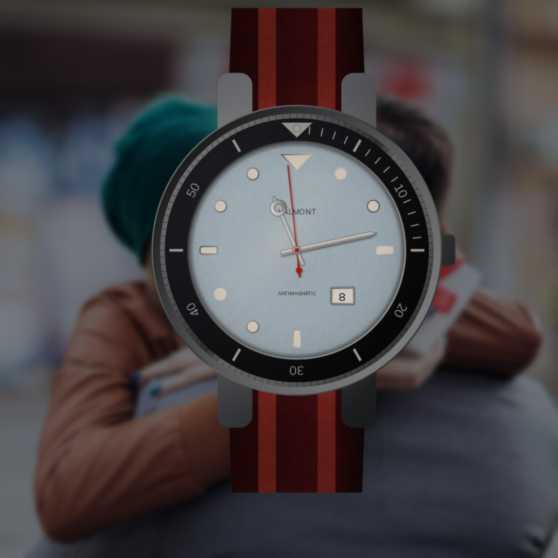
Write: 11:12:59
